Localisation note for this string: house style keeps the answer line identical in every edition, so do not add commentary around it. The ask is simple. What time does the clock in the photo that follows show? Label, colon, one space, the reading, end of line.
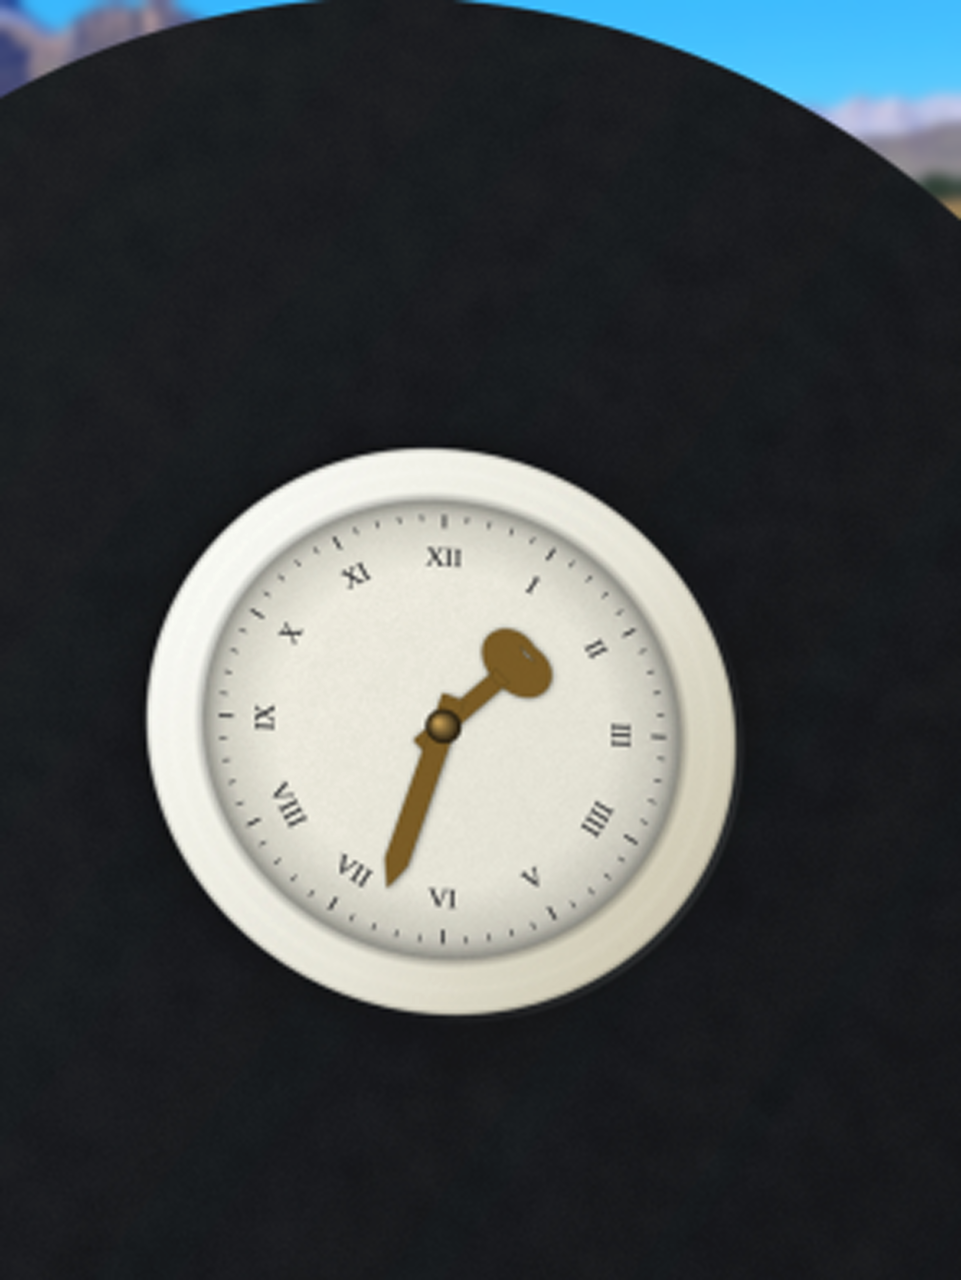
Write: 1:33
